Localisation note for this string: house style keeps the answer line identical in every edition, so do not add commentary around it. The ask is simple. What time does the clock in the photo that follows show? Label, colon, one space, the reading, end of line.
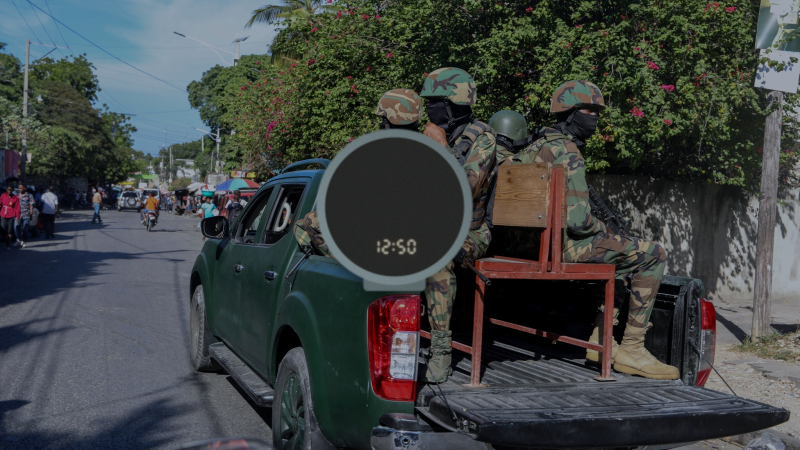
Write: 12:50
